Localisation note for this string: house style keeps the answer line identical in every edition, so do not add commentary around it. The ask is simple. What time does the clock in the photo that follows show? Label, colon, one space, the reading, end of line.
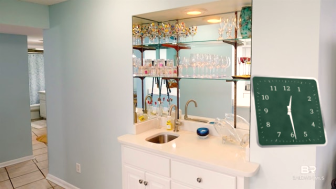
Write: 12:29
